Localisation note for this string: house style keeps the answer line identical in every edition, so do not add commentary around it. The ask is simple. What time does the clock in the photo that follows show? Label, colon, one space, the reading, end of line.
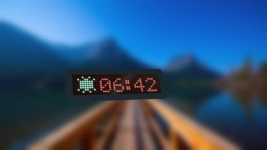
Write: 6:42
